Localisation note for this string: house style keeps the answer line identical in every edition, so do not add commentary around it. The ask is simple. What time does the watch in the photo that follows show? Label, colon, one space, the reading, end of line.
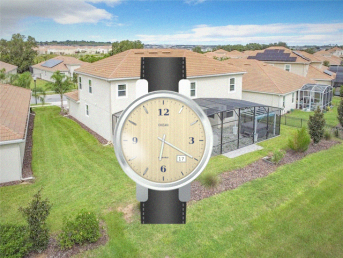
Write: 6:20
